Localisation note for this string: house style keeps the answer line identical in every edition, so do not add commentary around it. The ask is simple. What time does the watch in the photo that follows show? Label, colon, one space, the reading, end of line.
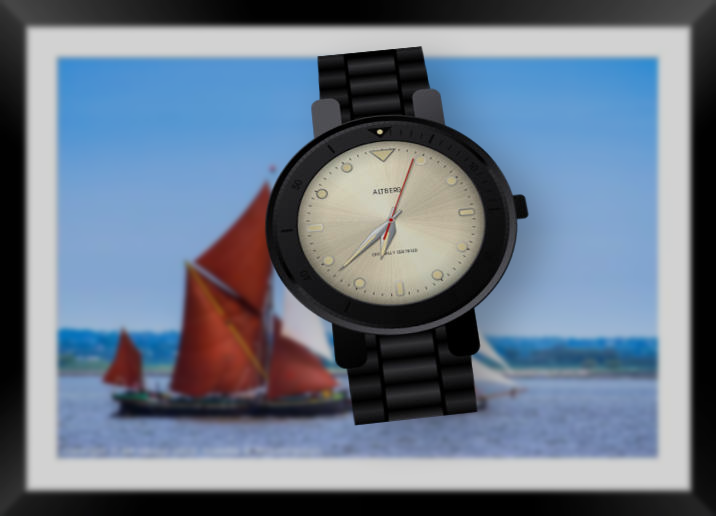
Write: 6:38:04
